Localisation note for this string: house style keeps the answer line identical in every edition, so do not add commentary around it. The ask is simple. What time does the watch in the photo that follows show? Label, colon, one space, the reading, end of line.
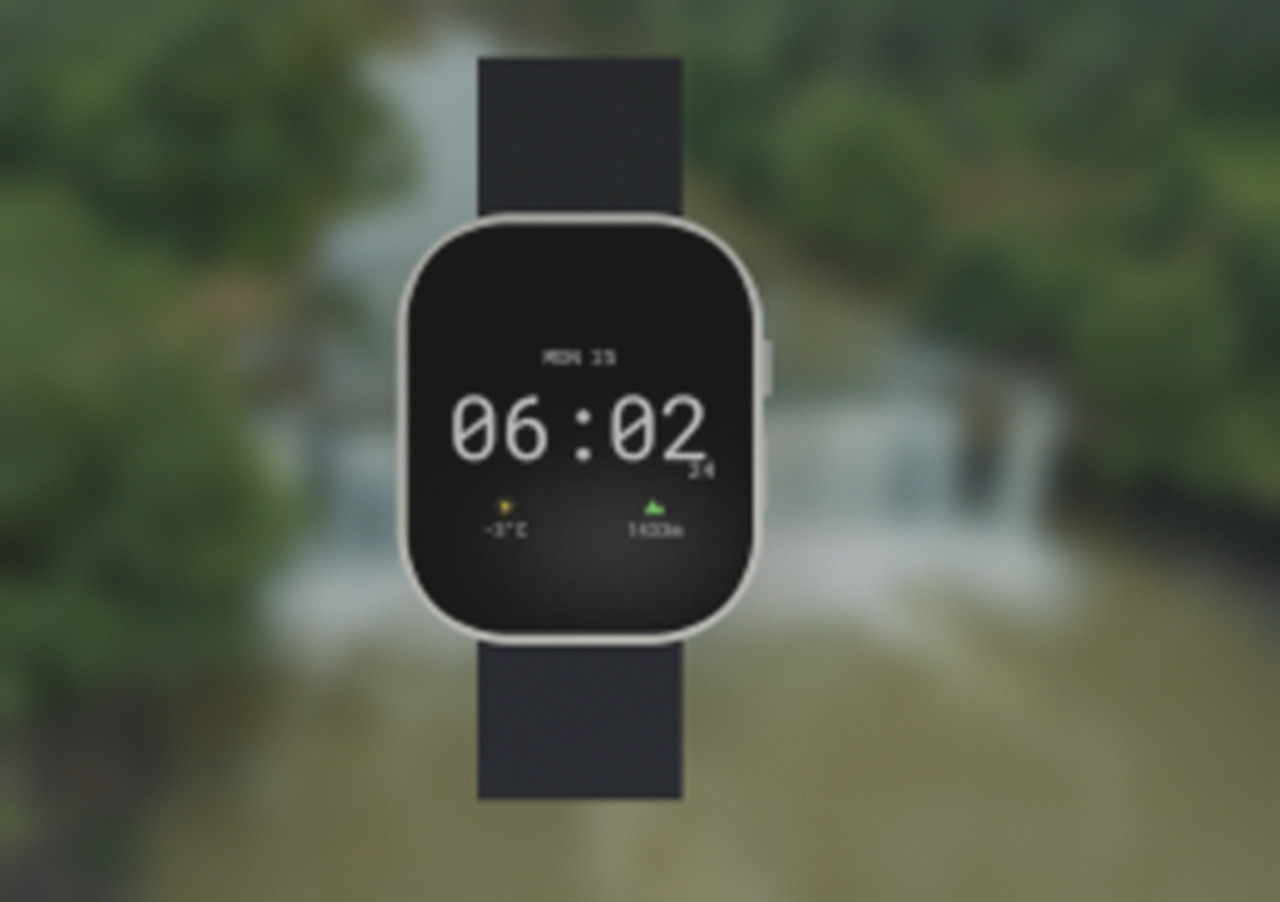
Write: 6:02
